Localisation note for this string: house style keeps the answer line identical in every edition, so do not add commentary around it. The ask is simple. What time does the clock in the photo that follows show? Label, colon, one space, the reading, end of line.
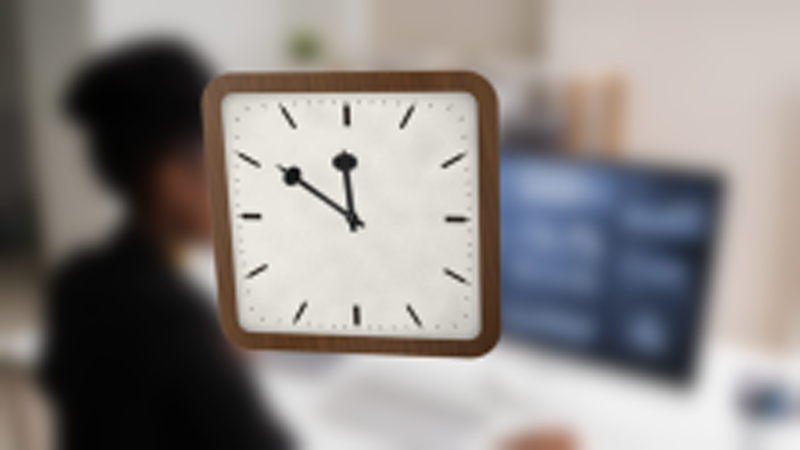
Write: 11:51
